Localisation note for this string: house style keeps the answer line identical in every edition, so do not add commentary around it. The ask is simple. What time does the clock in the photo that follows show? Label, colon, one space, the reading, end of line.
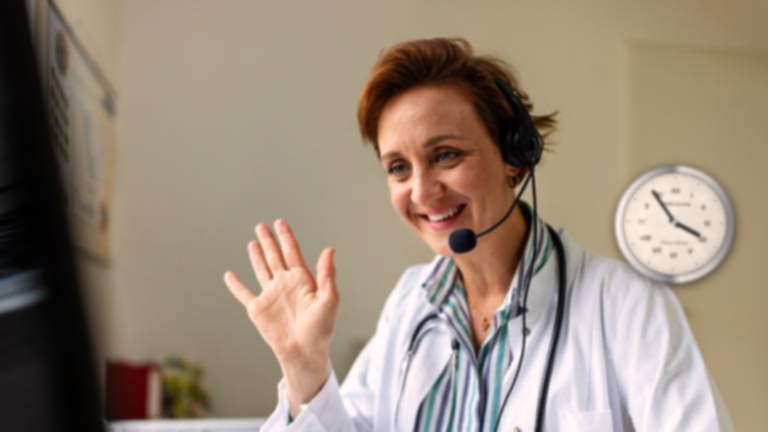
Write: 3:54
